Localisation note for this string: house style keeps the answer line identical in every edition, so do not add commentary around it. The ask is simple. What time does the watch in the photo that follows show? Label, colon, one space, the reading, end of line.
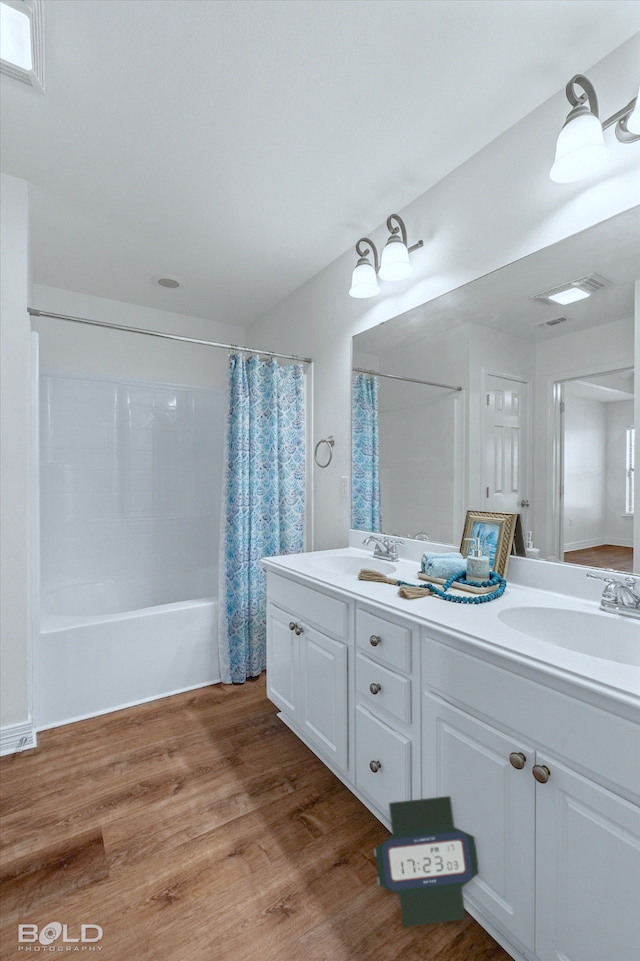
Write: 17:23
